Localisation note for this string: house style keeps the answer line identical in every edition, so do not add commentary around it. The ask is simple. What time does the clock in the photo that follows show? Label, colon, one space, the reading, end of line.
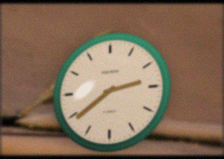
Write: 2:39
